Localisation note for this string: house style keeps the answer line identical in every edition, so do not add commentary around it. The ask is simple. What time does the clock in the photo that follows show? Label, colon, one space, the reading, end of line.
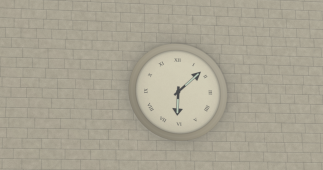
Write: 6:08
